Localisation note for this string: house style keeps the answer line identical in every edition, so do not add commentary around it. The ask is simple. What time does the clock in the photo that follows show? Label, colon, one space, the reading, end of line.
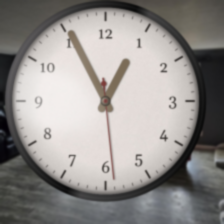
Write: 12:55:29
